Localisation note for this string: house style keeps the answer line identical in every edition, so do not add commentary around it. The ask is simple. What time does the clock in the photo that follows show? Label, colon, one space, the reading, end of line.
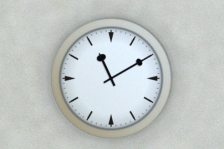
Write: 11:10
